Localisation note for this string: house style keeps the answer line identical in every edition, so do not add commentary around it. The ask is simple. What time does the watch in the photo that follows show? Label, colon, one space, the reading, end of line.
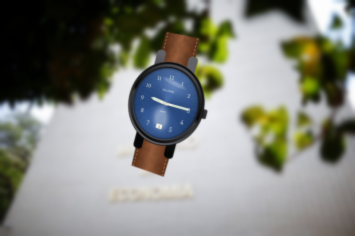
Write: 9:15
